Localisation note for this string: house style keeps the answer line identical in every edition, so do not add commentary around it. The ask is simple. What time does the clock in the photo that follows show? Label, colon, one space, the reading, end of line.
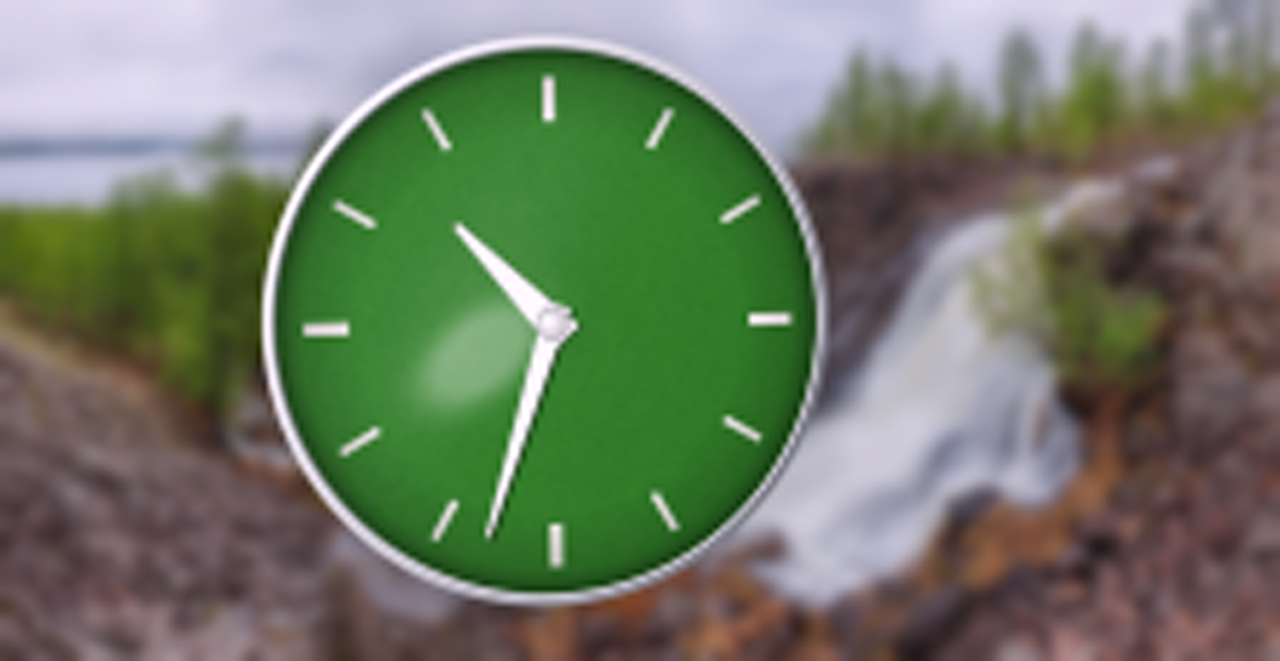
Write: 10:33
